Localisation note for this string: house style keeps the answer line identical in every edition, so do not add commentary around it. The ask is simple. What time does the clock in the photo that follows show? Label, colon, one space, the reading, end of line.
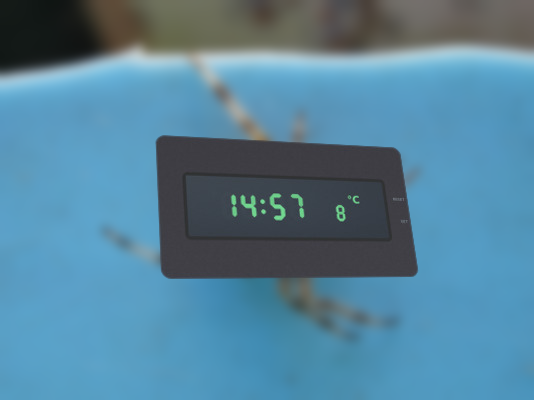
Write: 14:57
